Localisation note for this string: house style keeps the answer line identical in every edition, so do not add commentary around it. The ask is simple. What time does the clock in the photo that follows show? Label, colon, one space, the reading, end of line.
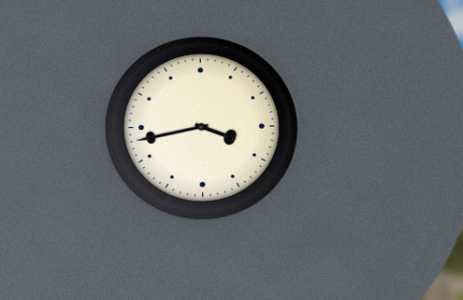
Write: 3:43
